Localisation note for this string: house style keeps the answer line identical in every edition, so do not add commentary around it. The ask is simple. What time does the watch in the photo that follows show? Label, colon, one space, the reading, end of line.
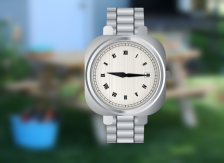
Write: 9:15
